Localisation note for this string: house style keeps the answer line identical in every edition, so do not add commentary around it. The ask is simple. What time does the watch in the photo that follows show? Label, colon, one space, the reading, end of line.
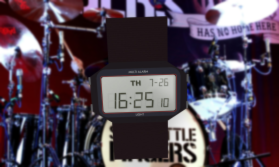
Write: 16:25:10
